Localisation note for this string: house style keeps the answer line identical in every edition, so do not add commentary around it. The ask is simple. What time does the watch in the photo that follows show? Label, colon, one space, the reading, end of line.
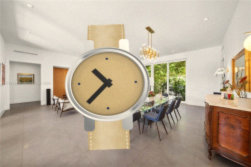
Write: 10:37
